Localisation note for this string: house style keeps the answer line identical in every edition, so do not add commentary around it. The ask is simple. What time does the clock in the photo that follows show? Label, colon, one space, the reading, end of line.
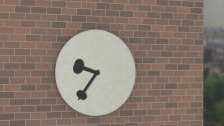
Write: 9:36
